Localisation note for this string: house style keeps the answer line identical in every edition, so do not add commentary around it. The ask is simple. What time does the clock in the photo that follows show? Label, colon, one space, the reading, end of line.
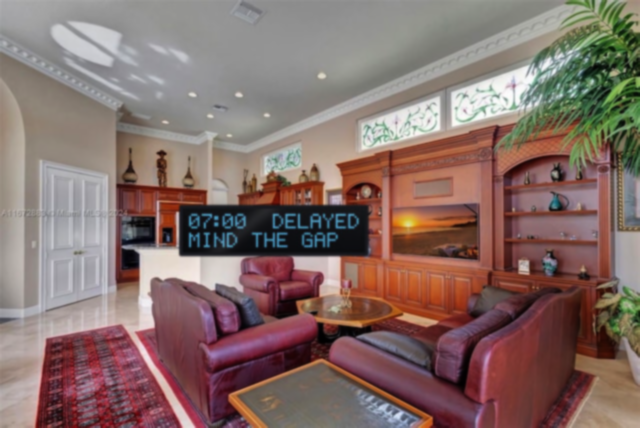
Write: 7:00
